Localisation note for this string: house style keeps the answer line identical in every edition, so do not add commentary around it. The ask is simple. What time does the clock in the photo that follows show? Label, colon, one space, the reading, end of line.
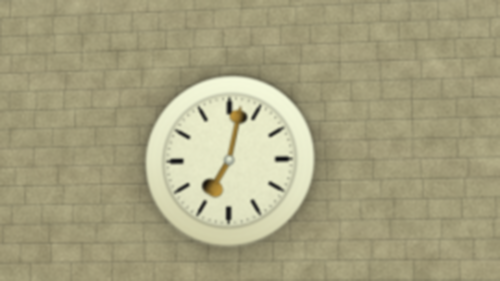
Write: 7:02
